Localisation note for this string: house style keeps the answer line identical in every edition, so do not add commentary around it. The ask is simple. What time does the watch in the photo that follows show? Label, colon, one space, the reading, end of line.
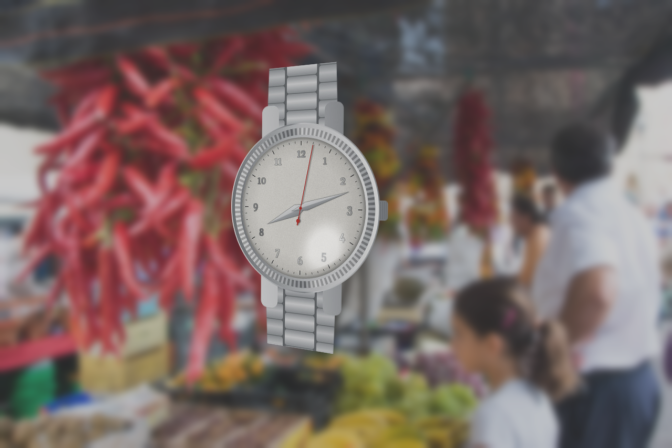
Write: 8:12:02
